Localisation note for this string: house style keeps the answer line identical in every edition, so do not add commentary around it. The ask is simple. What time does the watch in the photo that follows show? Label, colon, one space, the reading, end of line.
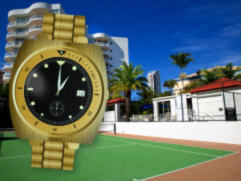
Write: 1:00
